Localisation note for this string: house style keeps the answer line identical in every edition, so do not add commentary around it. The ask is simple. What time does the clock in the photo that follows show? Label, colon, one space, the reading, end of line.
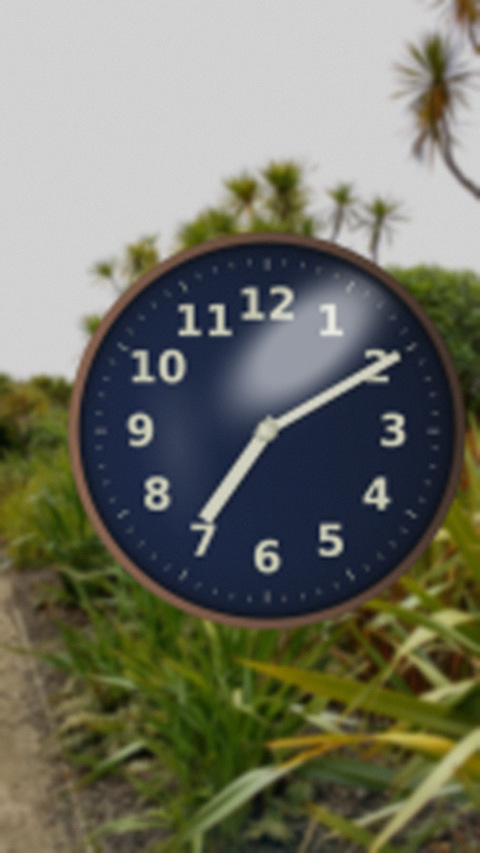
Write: 7:10
